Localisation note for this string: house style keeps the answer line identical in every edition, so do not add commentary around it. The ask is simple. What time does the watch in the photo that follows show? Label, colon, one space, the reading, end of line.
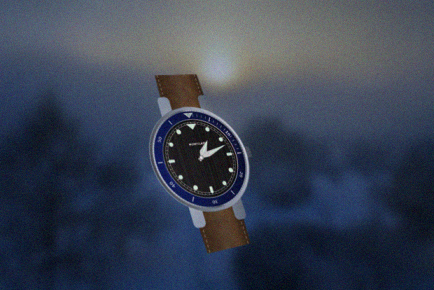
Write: 1:12
